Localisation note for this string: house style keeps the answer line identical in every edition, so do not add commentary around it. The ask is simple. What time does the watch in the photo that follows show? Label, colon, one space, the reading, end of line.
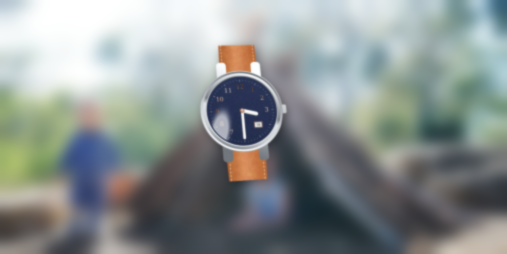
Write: 3:30
